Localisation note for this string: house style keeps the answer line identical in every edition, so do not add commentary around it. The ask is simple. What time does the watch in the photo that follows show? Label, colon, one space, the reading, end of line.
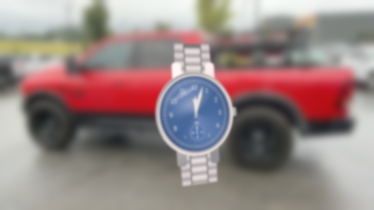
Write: 12:03
